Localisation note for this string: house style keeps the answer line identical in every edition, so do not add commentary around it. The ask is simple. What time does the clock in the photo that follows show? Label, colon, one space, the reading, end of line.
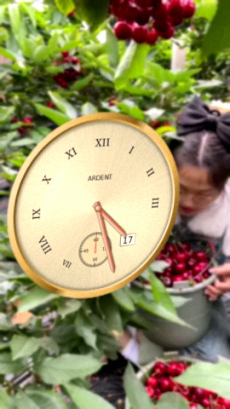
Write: 4:27
